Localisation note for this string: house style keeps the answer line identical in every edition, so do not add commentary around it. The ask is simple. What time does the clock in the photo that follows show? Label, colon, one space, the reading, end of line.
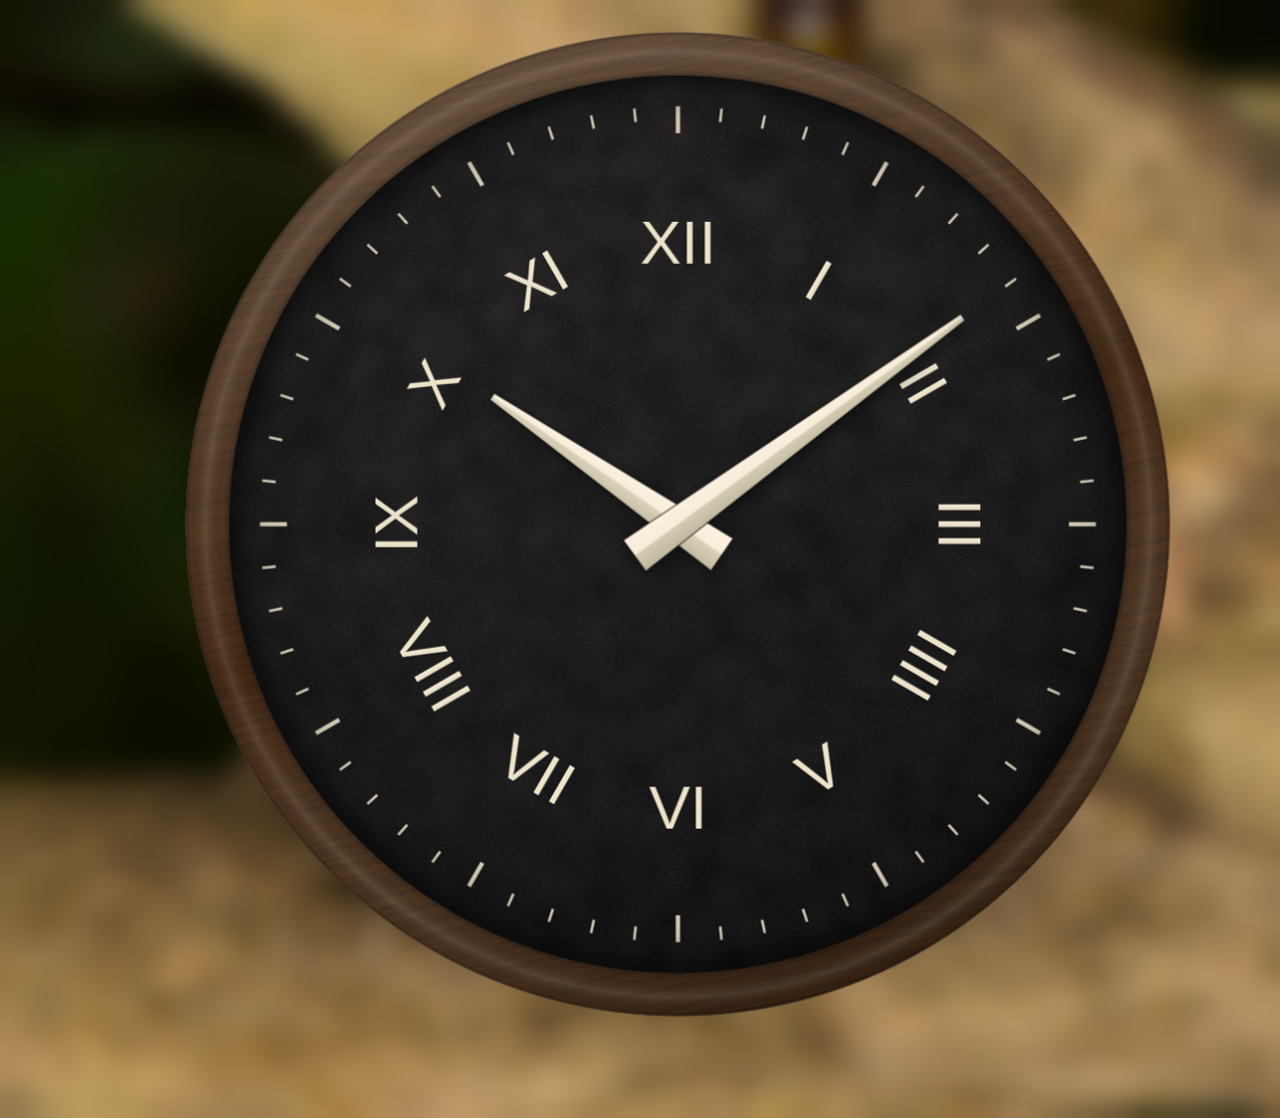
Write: 10:09
